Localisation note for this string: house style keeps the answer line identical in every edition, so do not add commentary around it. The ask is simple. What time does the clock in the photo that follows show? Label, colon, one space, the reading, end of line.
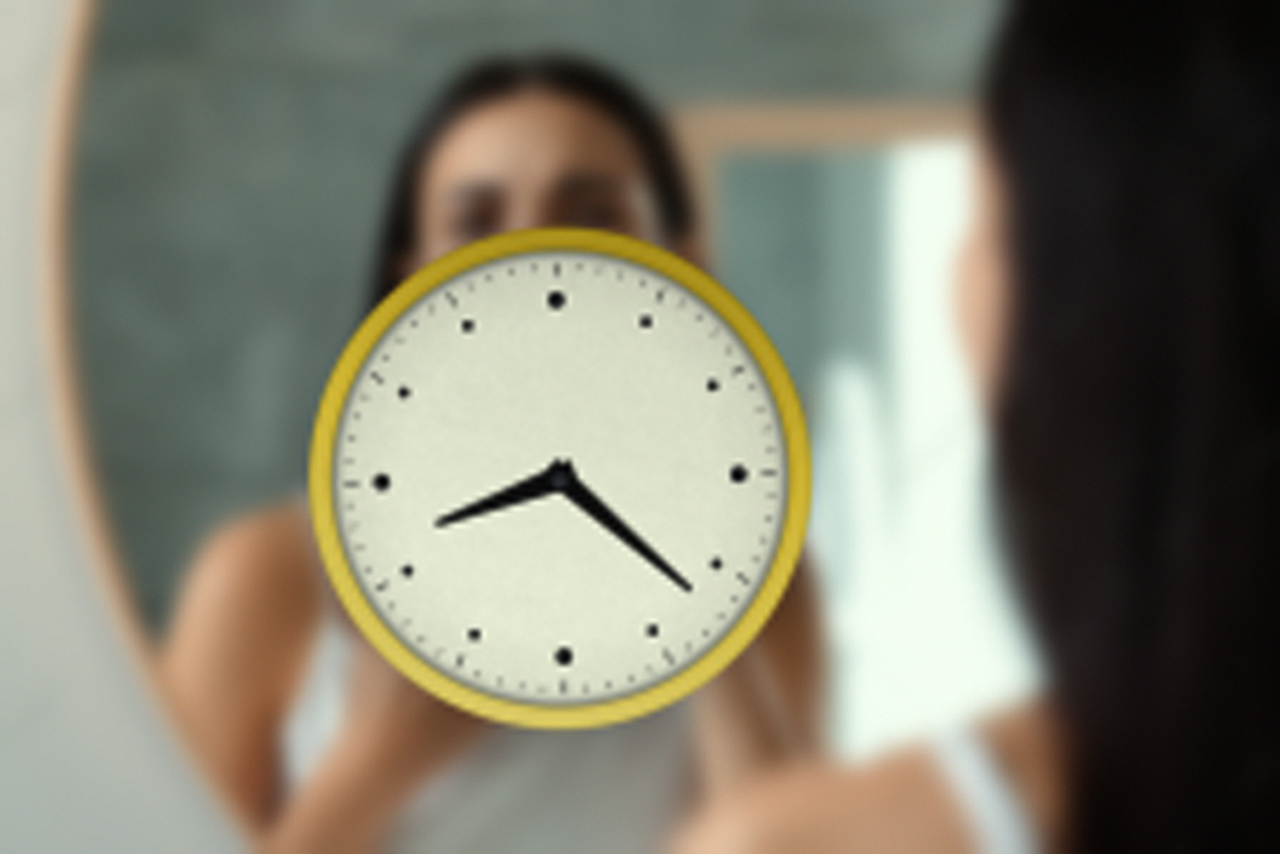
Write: 8:22
